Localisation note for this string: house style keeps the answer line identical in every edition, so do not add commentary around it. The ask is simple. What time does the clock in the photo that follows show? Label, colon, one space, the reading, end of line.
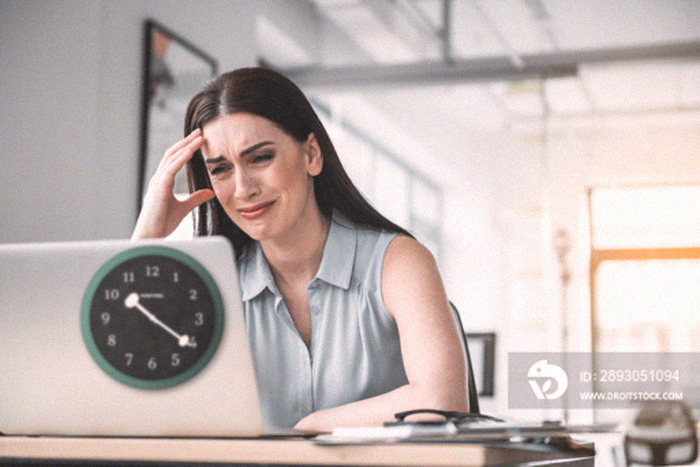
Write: 10:21
